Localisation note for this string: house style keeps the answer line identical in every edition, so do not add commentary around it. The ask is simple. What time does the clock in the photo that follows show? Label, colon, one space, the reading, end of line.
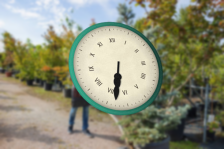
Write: 6:33
